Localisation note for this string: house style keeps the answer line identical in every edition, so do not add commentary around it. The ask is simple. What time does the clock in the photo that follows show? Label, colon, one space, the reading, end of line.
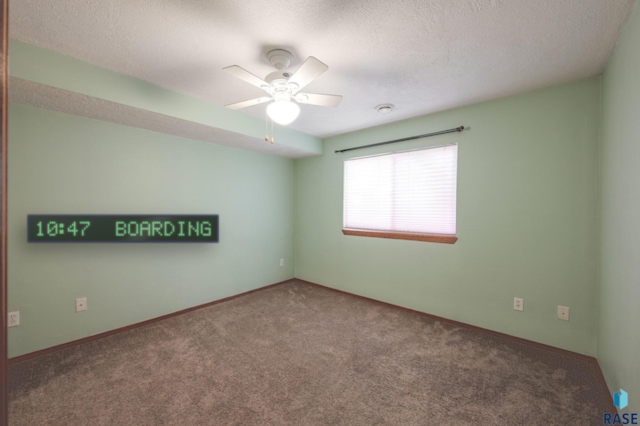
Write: 10:47
